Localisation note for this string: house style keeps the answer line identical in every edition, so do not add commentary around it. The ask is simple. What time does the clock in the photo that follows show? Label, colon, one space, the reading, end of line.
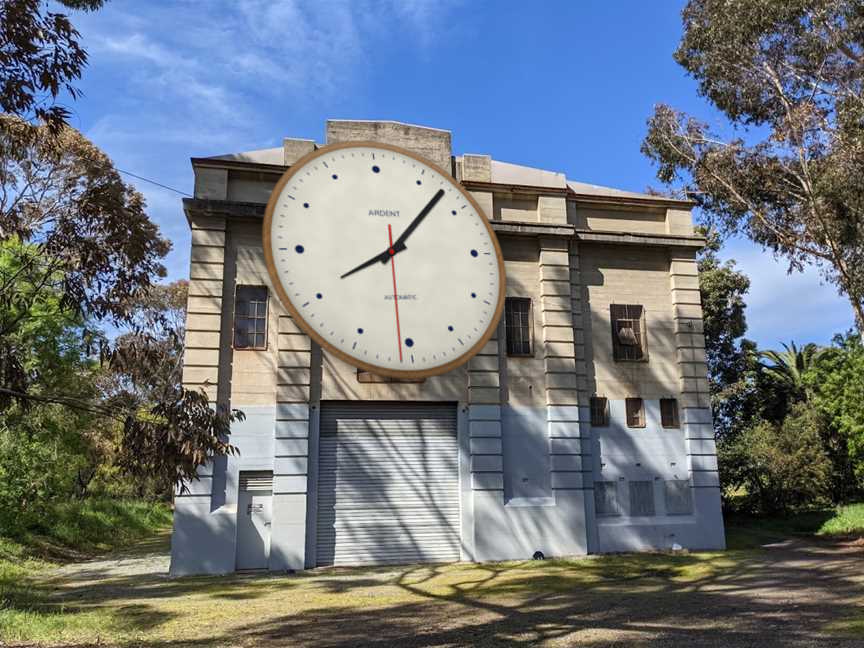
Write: 8:07:31
